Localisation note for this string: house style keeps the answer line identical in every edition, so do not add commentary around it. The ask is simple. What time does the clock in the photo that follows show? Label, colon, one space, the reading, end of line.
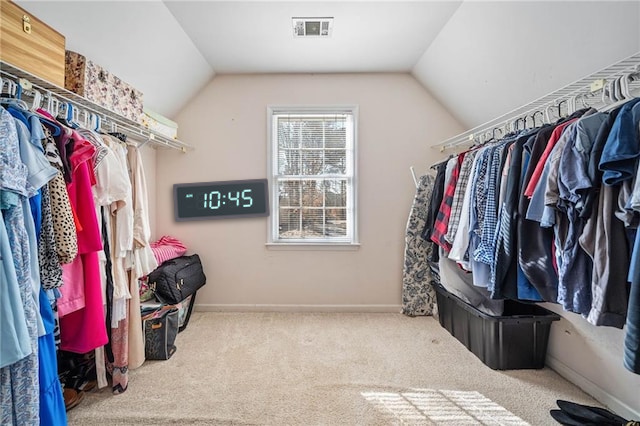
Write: 10:45
